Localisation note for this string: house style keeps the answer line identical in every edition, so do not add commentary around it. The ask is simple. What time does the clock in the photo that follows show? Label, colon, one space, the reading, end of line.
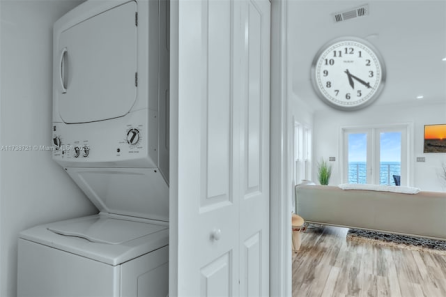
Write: 5:20
